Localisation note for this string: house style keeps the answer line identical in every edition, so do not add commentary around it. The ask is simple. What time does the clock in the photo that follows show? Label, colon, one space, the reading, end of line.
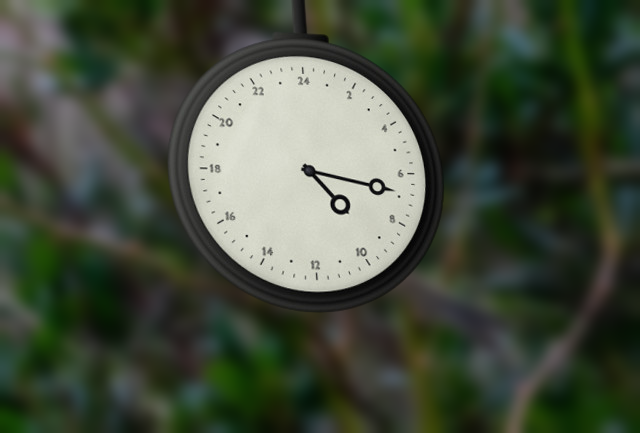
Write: 9:17
